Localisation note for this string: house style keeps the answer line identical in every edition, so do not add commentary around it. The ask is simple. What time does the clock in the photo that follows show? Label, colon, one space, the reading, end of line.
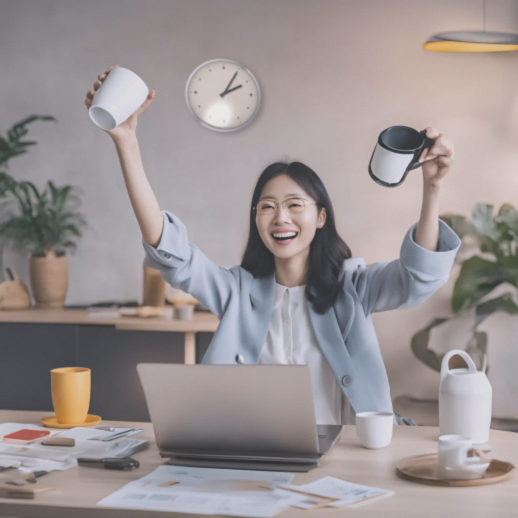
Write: 2:05
